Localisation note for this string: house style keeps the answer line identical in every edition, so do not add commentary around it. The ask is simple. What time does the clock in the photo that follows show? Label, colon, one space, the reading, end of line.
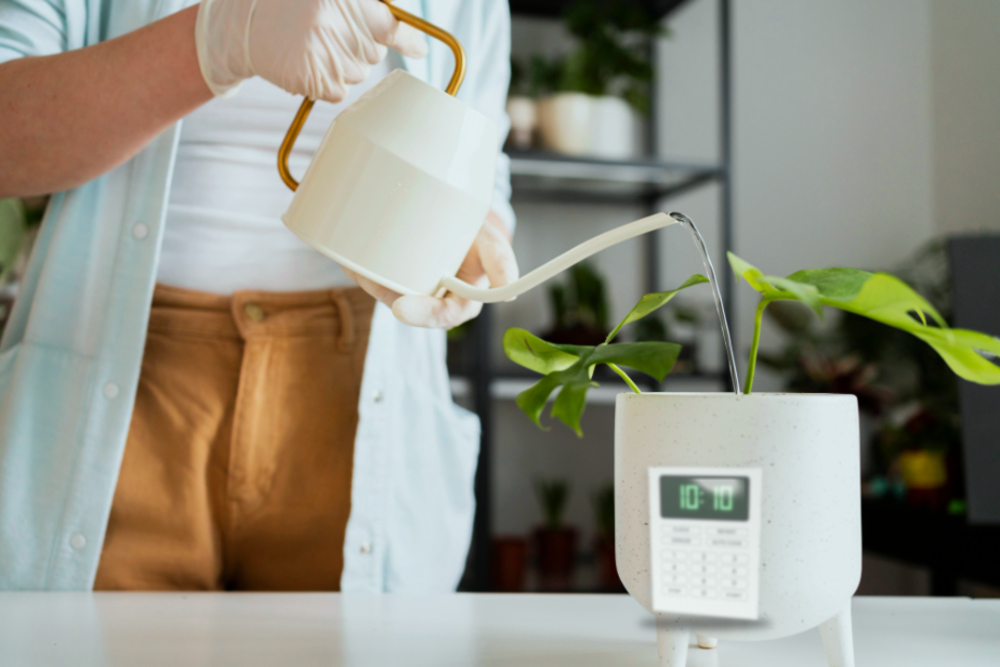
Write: 10:10
